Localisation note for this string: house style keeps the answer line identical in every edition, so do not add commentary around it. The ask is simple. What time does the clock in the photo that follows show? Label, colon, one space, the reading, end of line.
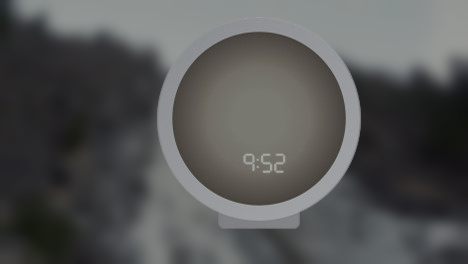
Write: 9:52
